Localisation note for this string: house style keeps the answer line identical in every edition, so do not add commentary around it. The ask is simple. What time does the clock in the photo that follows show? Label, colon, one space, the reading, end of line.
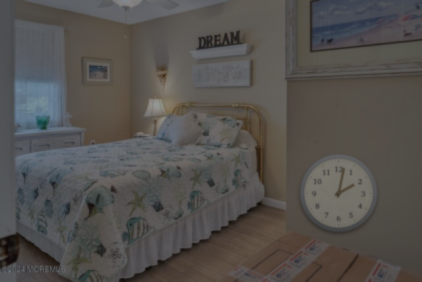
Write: 2:02
